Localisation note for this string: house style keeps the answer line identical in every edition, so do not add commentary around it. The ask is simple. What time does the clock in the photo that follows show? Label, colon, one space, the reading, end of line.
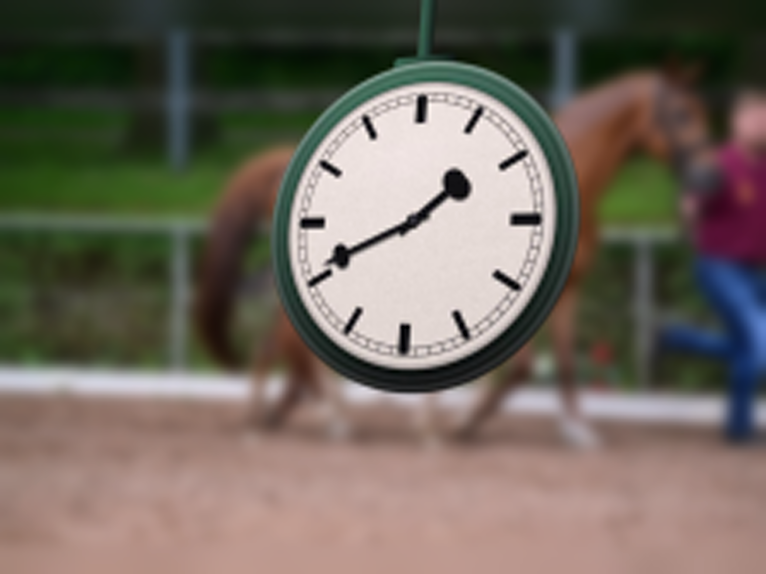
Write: 1:41
